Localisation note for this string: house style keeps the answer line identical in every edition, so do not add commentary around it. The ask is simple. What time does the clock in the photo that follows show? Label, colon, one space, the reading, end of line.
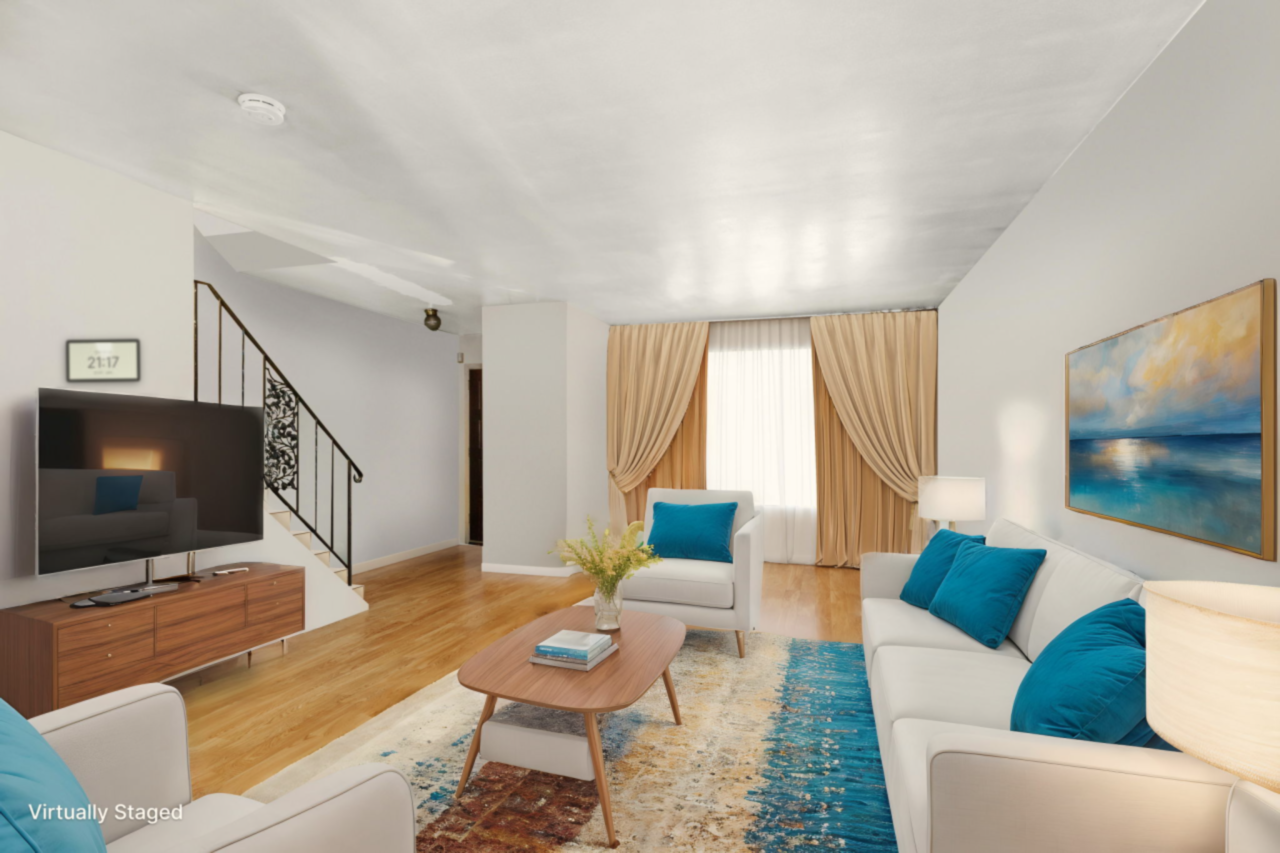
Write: 21:17
